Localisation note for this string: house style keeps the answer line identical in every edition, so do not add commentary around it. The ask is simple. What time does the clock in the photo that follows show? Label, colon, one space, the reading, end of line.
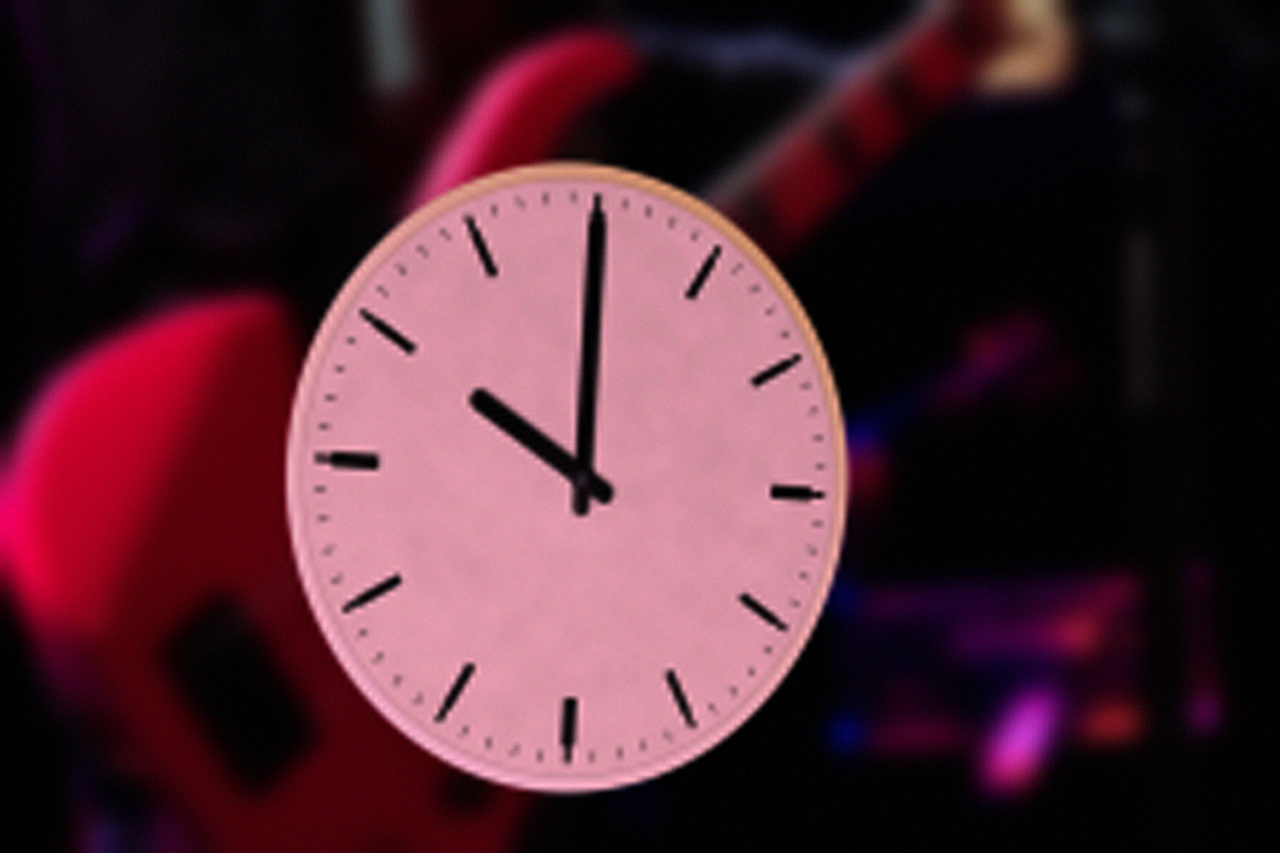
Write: 10:00
